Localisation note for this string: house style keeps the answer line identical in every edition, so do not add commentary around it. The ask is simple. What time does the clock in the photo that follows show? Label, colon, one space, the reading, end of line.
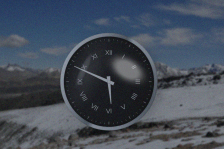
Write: 5:49
